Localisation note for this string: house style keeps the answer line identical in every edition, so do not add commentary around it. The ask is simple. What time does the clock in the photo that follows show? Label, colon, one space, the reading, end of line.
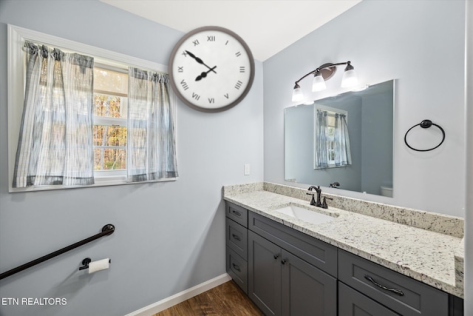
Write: 7:51
